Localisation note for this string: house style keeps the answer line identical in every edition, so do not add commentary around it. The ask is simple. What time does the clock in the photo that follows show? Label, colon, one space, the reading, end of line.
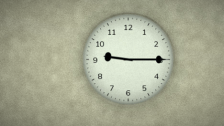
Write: 9:15
